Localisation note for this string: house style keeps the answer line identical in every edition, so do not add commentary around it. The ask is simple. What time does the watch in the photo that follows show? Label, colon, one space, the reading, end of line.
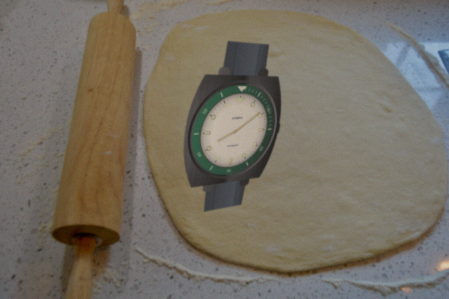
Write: 8:09
